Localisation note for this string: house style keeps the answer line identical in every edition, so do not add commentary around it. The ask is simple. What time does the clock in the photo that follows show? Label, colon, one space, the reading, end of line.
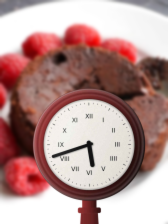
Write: 5:42
